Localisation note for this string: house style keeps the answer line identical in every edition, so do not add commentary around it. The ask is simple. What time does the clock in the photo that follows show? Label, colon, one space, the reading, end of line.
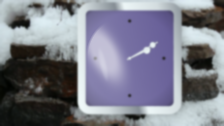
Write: 2:10
